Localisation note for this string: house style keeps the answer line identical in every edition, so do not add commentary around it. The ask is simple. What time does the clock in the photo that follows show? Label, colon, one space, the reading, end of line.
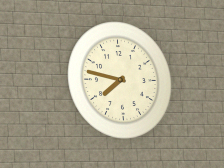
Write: 7:47
